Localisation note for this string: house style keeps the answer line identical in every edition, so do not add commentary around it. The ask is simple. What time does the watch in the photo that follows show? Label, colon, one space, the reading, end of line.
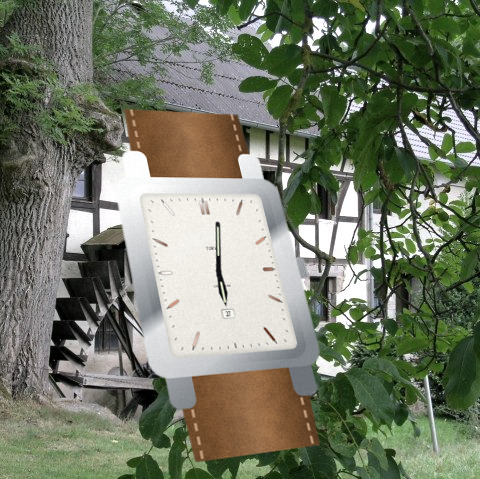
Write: 6:02
